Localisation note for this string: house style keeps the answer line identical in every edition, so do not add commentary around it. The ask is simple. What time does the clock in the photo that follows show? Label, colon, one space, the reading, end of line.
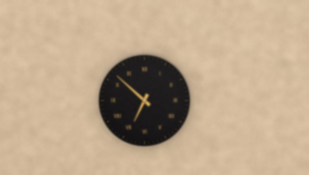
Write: 6:52
